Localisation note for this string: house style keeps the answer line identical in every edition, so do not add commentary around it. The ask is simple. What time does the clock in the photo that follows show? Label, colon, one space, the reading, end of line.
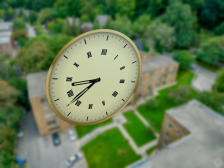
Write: 8:37
